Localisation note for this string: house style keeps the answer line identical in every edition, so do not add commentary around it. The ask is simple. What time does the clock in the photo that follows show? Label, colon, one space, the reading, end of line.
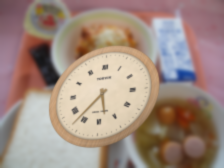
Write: 5:37
